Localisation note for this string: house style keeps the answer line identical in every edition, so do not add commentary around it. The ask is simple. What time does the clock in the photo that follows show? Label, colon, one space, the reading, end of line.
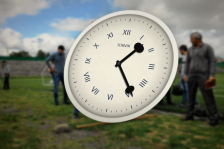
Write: 1:24
